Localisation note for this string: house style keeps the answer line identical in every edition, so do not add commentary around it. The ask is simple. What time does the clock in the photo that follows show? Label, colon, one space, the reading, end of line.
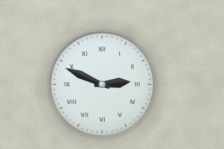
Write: 2:49
